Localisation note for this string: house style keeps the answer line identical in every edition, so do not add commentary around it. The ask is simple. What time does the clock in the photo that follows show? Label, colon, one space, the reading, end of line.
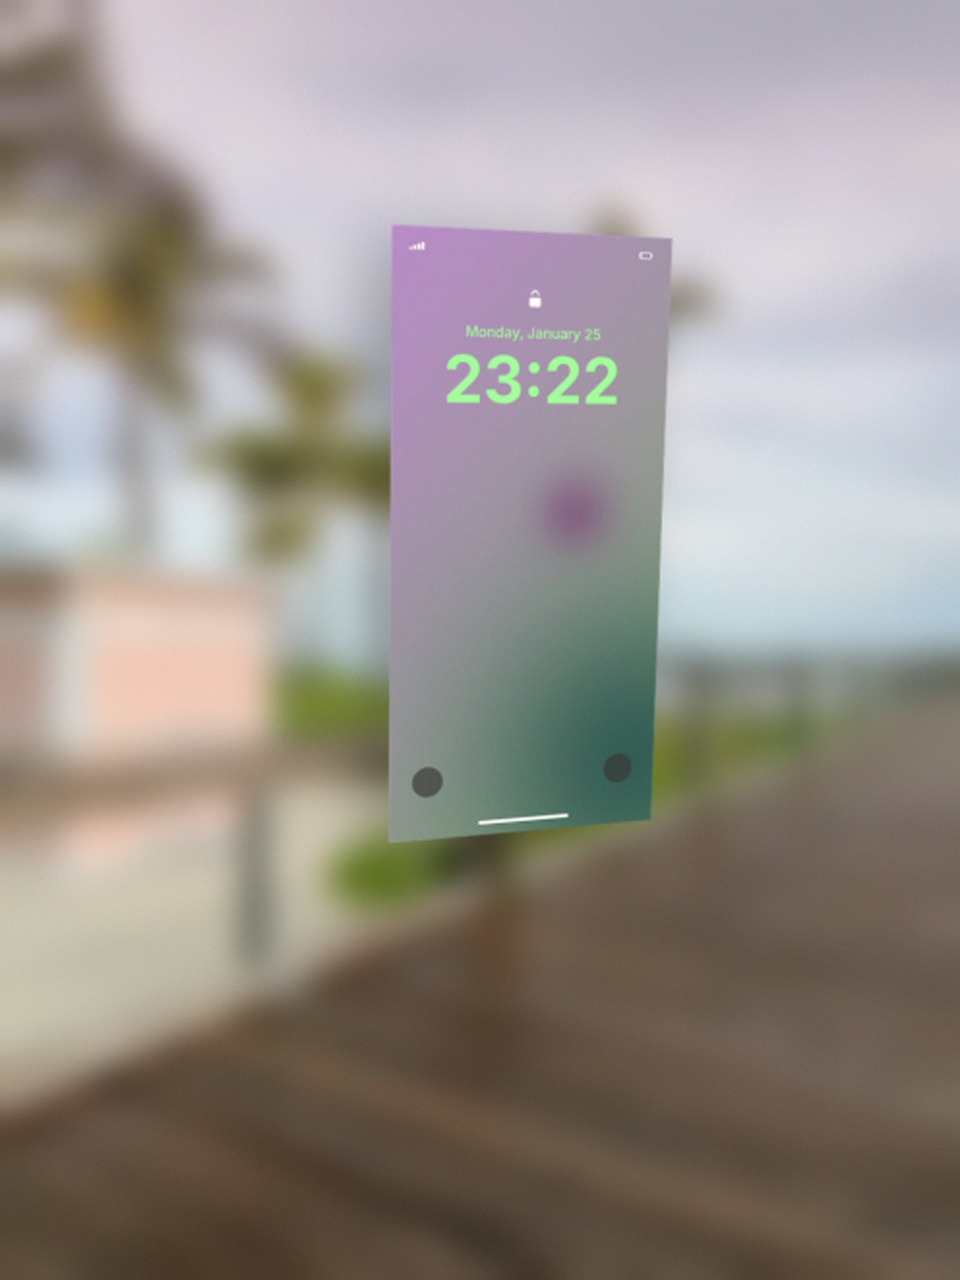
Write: 23:22
